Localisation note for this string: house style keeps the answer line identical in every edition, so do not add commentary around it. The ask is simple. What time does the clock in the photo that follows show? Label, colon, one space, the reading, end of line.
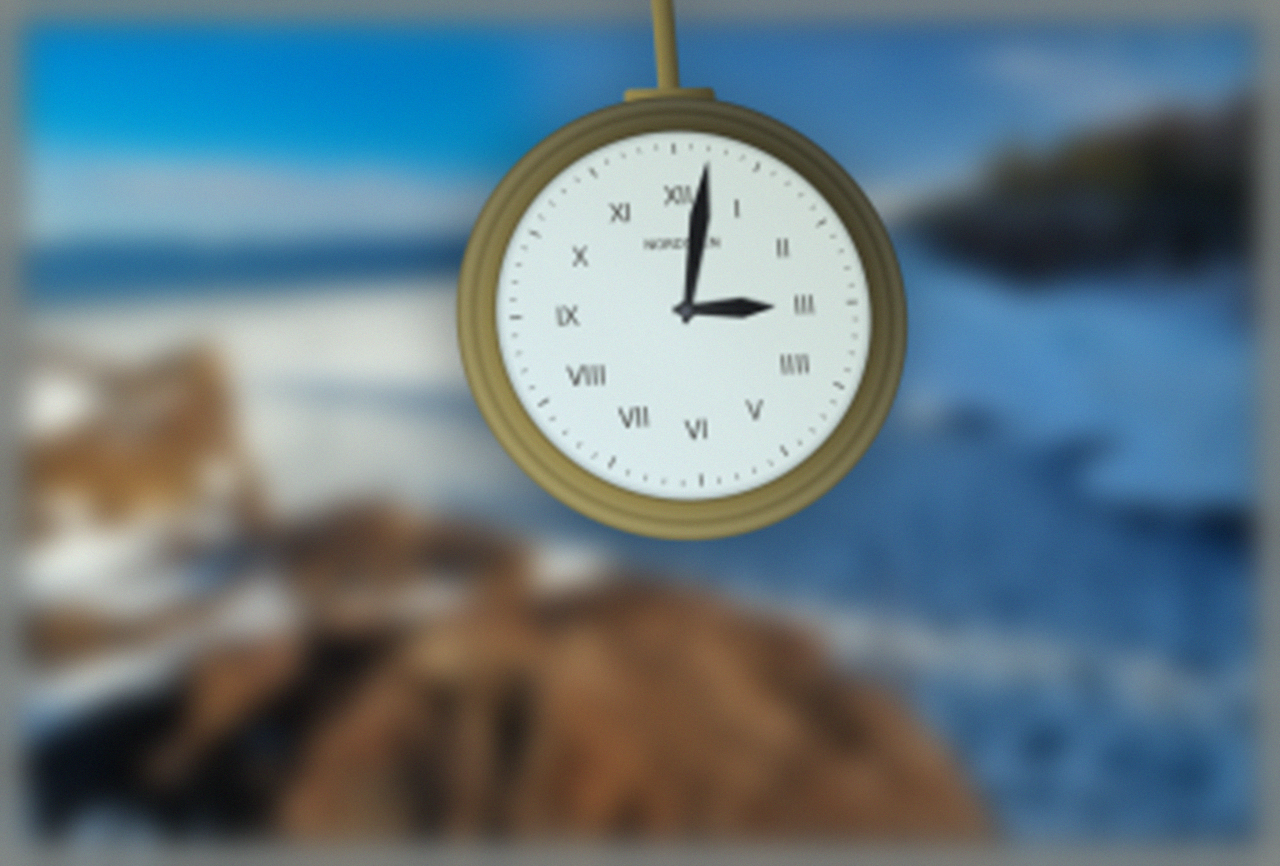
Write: 3:02
